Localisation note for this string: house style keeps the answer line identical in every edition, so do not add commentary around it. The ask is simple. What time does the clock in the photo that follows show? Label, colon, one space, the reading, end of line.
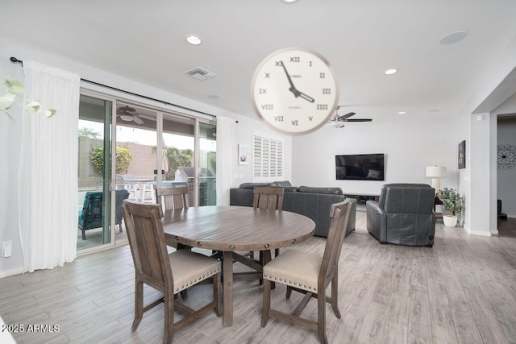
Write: 3:56
